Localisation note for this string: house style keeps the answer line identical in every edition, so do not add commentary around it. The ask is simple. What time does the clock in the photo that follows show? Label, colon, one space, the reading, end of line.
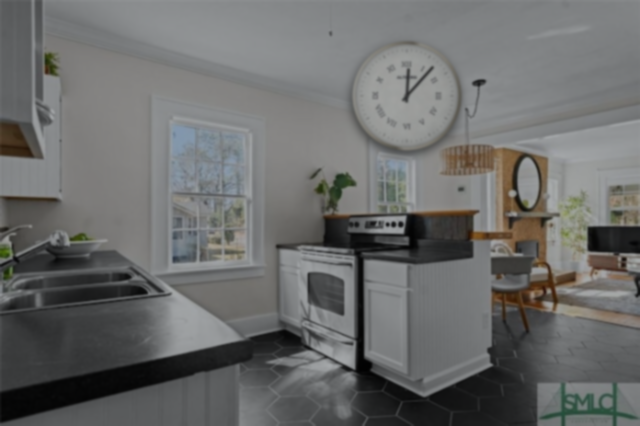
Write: 12:07
